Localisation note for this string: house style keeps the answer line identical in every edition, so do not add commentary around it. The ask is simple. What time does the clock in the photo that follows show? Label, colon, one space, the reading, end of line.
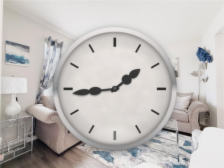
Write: 1:44
